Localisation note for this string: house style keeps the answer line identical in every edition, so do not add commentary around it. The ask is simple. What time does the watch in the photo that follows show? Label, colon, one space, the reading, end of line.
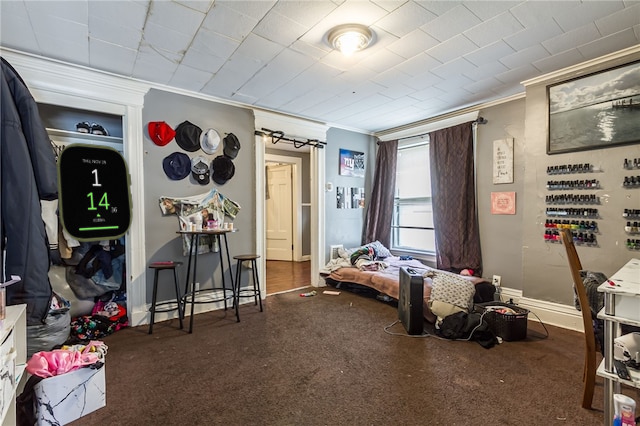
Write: 1:14
